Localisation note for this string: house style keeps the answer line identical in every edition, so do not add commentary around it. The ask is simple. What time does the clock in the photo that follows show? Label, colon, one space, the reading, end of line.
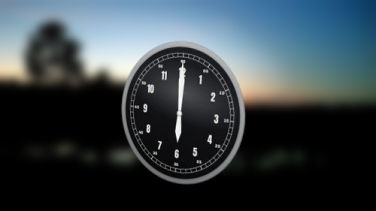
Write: 6:00
